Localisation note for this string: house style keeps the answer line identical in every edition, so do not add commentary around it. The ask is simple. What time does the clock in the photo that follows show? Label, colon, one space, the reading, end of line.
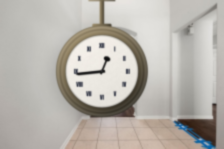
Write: 12:44
